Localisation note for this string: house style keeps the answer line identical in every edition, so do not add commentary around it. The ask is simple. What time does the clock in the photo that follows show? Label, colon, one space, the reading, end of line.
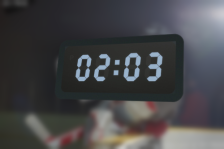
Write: 2:03
